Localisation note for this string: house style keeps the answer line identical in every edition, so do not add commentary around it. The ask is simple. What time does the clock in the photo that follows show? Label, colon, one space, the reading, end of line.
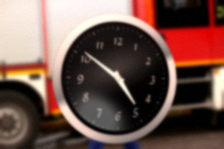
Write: 4:51
